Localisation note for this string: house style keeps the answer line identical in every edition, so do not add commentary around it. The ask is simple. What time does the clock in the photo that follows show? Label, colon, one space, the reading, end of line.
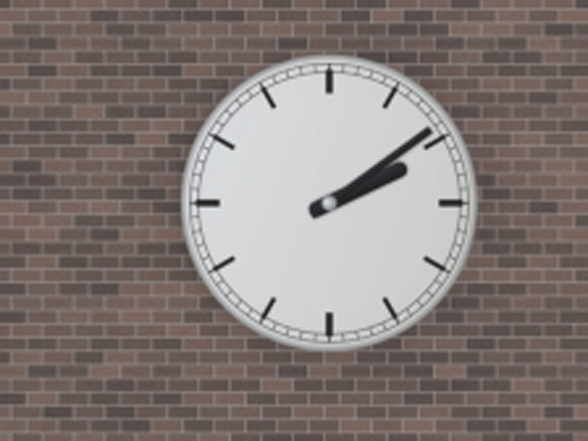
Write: 2:09
